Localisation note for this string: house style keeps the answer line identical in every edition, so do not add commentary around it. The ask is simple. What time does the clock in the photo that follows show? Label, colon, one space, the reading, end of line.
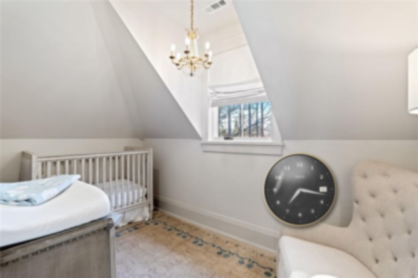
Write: 7:17
